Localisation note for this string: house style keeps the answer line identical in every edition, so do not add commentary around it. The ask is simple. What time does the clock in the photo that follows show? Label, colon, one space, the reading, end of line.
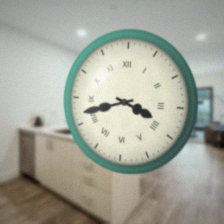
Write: 3:42
